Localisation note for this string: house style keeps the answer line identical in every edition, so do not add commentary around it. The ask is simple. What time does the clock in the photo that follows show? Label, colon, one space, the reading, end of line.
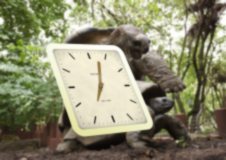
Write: 7:03
